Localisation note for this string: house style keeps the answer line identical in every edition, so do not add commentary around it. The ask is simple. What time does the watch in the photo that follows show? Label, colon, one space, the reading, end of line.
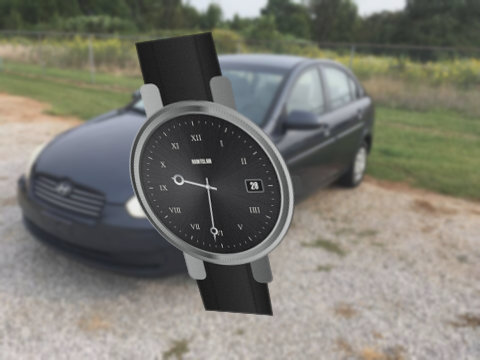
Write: 9:31
